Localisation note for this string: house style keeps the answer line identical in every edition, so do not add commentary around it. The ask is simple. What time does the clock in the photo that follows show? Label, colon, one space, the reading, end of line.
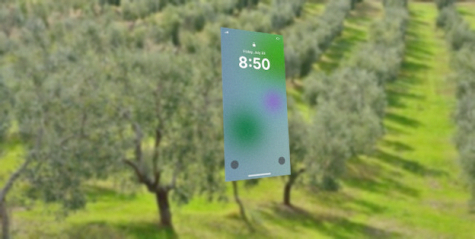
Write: 8:50
